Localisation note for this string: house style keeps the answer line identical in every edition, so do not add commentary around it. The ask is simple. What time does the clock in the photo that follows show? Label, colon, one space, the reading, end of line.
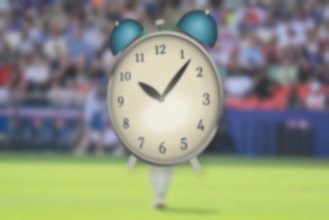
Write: 10:07
